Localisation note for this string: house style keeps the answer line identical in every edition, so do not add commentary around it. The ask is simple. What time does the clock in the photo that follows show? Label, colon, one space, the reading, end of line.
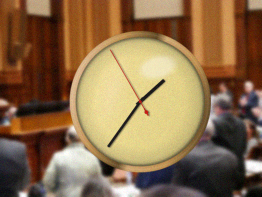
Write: 1:35:55
